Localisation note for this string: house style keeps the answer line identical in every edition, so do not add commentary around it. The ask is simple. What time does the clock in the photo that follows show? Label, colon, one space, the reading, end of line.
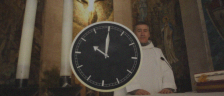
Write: 10:00
